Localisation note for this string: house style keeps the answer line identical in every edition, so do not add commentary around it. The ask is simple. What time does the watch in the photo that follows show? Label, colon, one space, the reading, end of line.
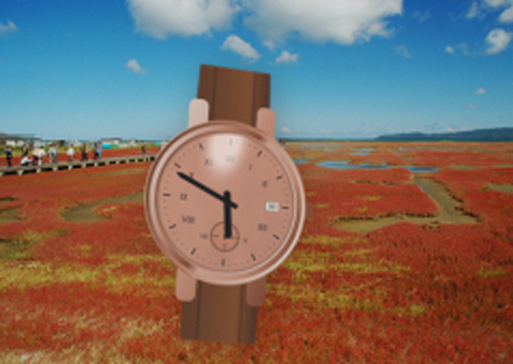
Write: 5:49
